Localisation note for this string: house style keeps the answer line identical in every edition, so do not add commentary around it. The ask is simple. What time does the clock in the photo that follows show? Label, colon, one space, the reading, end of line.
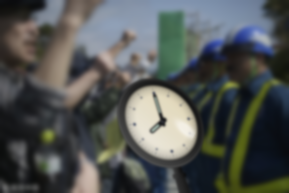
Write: 8:00
